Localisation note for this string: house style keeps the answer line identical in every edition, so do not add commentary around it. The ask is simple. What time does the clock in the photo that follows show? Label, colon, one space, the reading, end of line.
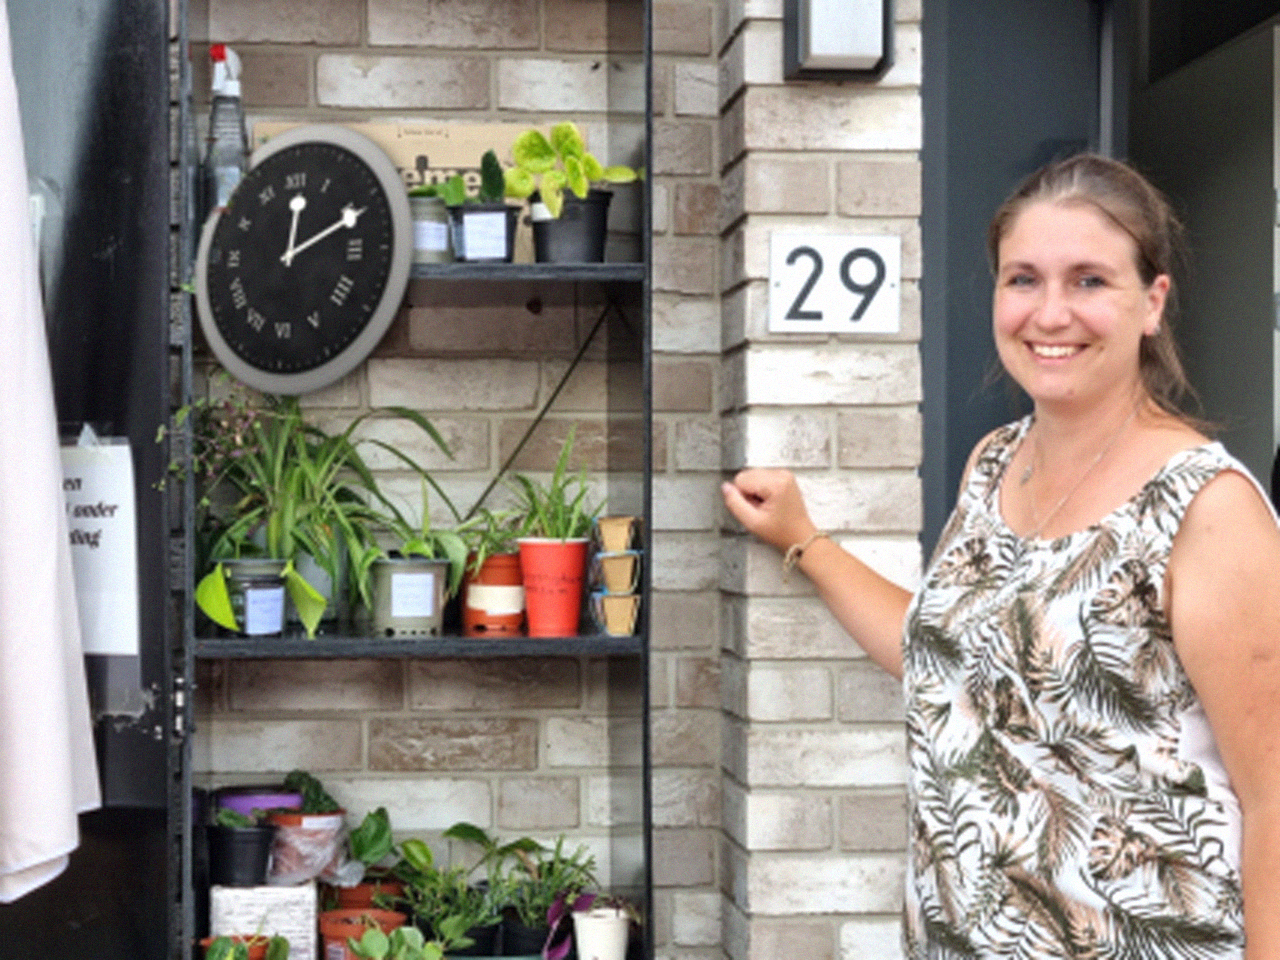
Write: 12:11
